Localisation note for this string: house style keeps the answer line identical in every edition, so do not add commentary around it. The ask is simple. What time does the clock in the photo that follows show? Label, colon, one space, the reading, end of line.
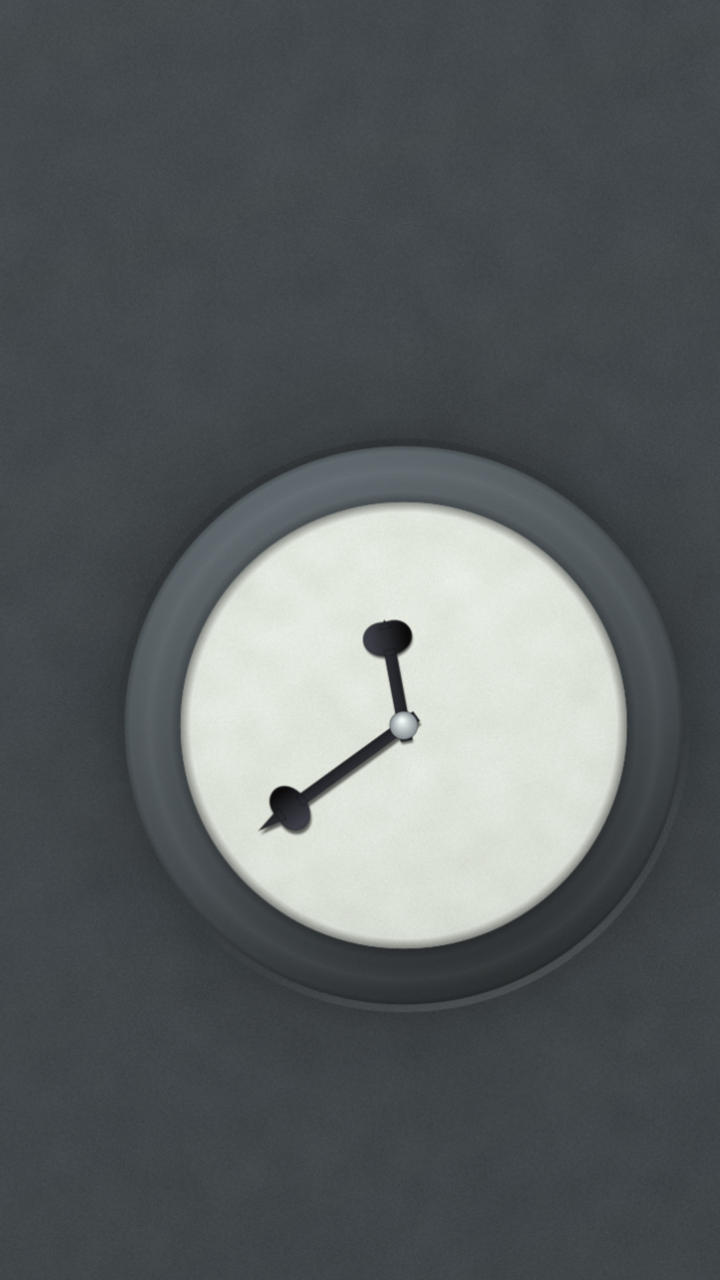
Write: 11:39
